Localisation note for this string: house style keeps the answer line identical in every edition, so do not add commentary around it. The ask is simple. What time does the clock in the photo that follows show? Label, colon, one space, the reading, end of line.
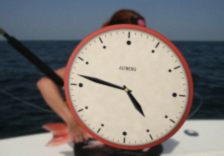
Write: 4:47
